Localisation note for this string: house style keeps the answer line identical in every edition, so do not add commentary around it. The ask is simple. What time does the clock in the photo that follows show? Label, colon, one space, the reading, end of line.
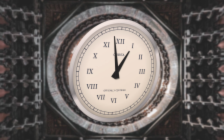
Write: 12:58
